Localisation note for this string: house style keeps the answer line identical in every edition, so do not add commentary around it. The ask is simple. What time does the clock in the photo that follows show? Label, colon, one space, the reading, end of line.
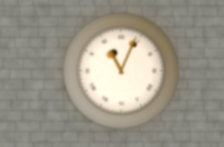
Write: 11:04
